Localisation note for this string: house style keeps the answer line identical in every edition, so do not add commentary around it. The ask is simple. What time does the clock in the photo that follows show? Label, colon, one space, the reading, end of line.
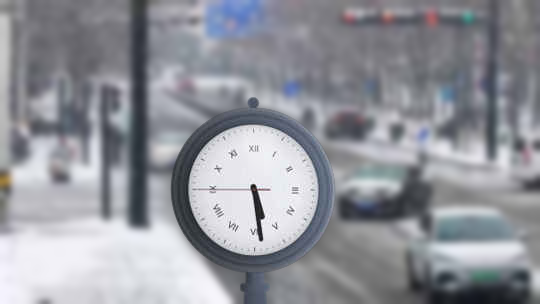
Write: 5:28:45
